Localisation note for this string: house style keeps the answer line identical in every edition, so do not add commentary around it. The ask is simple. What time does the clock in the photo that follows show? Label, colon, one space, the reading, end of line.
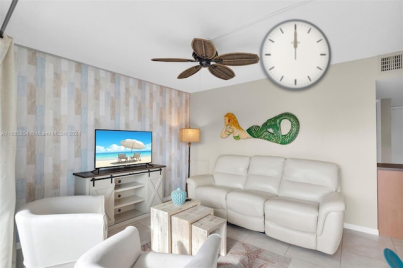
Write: 12:00
